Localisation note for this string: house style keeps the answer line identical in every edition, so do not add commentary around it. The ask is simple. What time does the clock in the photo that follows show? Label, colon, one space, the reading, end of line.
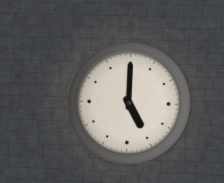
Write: 5:00
